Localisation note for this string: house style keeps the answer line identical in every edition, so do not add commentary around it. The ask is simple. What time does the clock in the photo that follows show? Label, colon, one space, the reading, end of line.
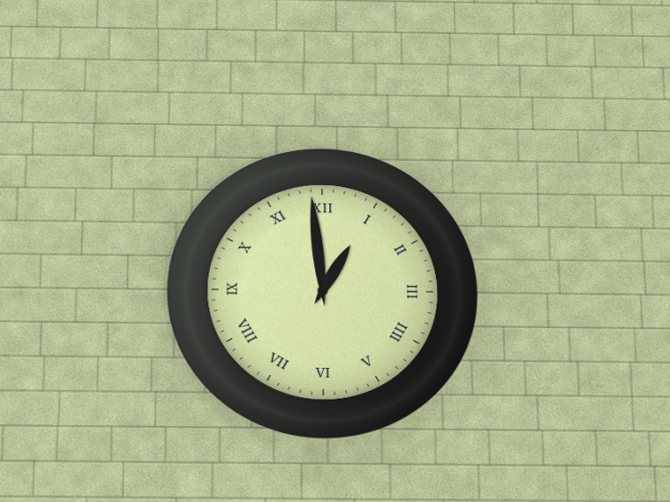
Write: 12:59
